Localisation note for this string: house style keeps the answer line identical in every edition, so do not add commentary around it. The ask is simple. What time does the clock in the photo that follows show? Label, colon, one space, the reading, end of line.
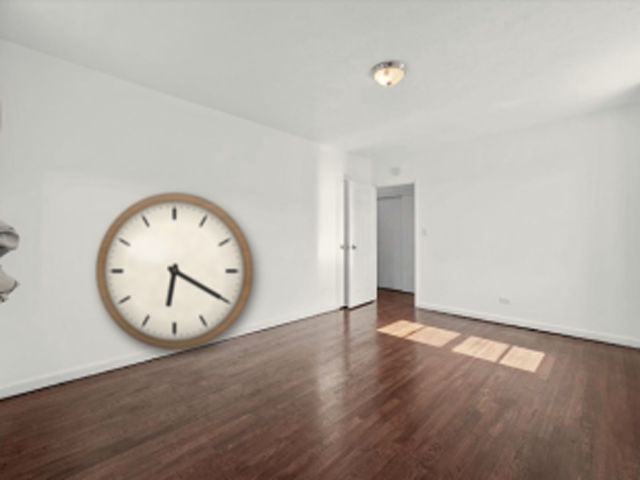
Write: 6:20
